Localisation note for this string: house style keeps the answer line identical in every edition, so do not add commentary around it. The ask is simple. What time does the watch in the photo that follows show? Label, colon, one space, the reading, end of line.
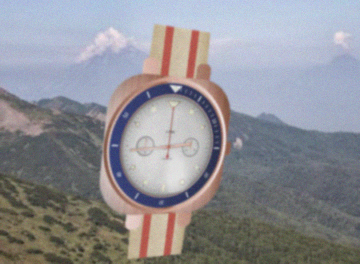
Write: 2:44
